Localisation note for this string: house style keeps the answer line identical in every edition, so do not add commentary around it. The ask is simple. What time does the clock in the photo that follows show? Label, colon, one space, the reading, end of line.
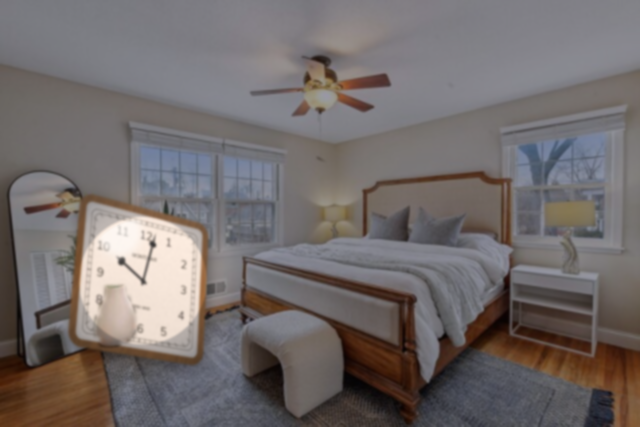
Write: 10:02
